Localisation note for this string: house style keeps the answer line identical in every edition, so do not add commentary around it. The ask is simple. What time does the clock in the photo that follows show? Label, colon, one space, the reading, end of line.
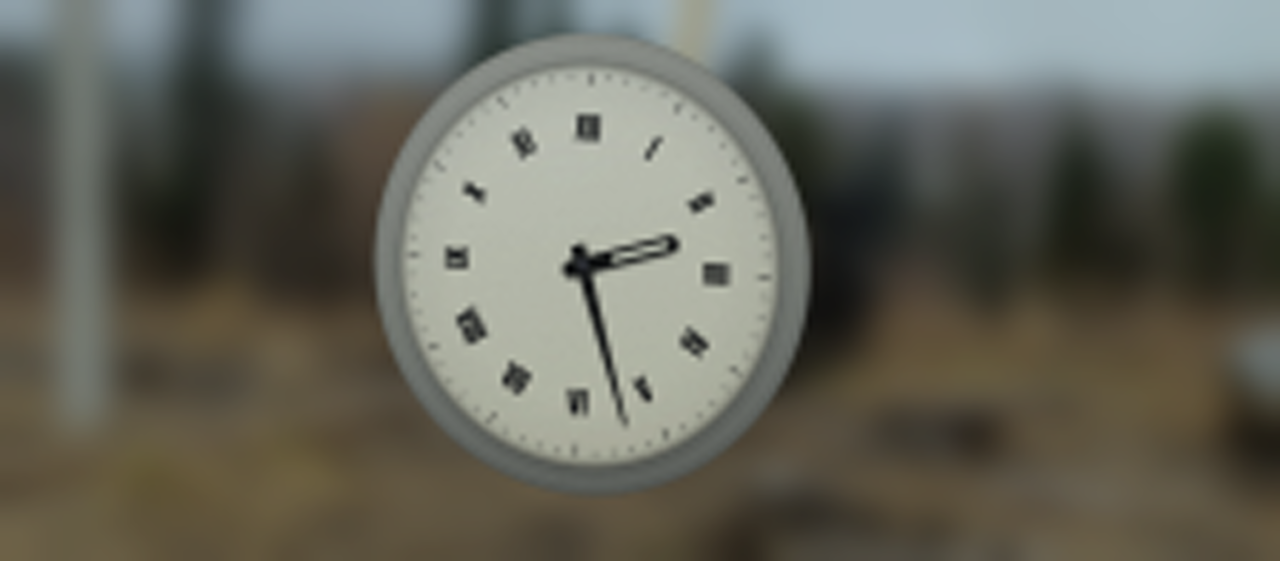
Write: 2:27
